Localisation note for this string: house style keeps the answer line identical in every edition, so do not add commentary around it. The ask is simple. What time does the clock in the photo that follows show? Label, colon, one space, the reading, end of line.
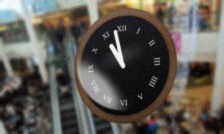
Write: 10:58
